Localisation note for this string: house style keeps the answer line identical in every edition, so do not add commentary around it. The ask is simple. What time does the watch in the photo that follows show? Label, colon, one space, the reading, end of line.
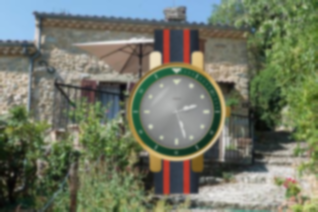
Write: 2:27
